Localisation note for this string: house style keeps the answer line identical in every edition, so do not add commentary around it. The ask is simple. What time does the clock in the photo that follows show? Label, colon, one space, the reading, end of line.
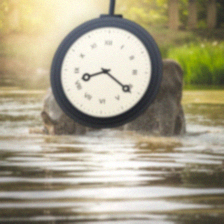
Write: 8:21
